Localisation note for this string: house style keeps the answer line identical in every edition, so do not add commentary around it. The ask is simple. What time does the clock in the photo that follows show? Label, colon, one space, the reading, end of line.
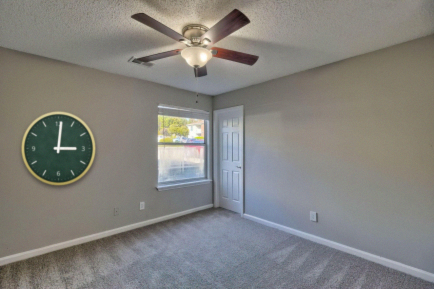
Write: 3:01
